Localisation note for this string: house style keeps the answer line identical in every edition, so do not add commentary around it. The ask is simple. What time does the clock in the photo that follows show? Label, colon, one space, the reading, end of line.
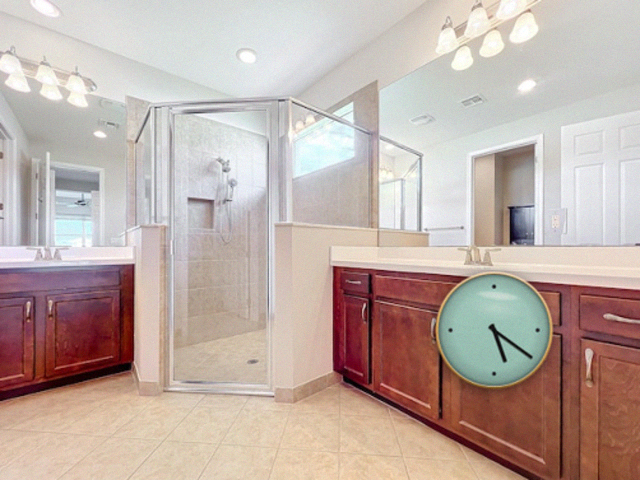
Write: 5:21
